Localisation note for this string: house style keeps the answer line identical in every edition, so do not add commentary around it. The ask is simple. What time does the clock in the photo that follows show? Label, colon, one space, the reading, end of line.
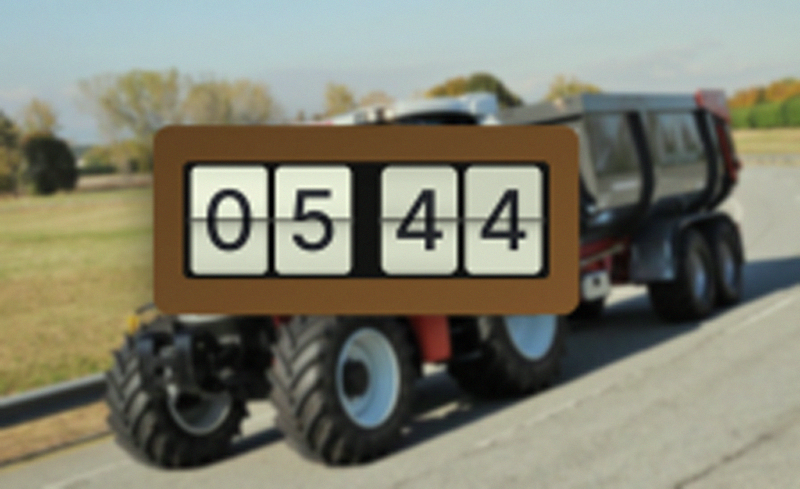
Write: 5:44
